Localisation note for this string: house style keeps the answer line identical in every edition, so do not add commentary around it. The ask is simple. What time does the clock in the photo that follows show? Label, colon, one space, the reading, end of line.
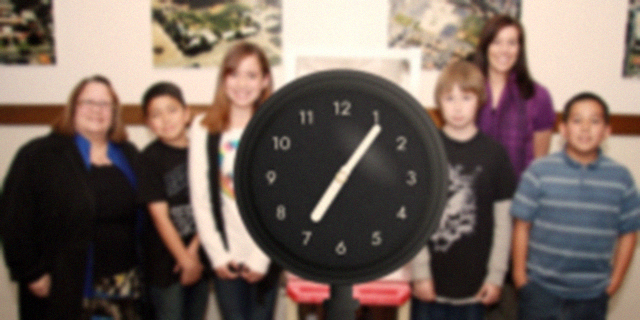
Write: 7:06
